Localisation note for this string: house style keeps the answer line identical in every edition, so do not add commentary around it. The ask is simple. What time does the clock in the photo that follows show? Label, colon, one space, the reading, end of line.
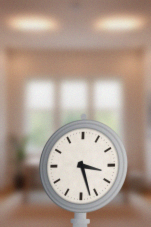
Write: 3:27
